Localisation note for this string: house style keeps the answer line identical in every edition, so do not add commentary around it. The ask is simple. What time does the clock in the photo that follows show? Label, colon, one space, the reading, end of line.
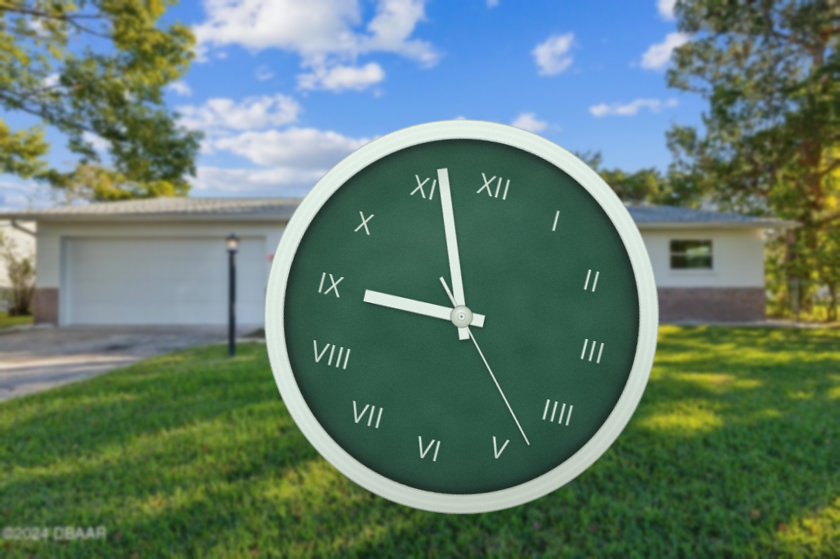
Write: 8:56:23
